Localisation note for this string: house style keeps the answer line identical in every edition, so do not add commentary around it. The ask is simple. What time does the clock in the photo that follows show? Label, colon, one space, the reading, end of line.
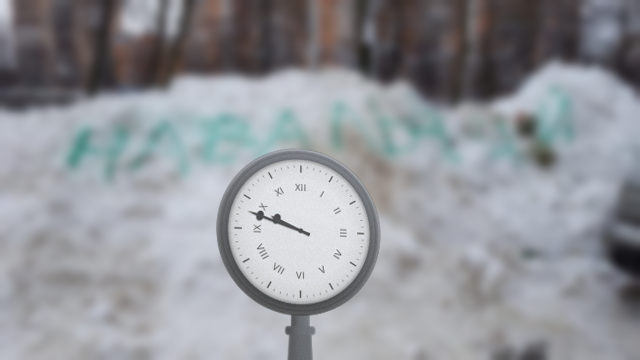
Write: 9:48
